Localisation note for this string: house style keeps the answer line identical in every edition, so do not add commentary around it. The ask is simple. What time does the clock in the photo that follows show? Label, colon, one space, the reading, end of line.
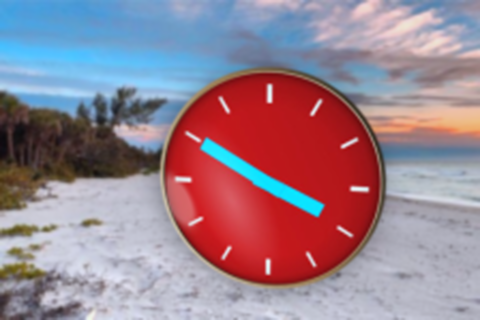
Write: 3:50
